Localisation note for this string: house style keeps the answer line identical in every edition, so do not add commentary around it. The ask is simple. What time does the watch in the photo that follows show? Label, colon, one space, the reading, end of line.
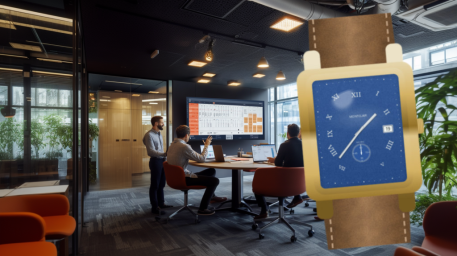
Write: 1:37
